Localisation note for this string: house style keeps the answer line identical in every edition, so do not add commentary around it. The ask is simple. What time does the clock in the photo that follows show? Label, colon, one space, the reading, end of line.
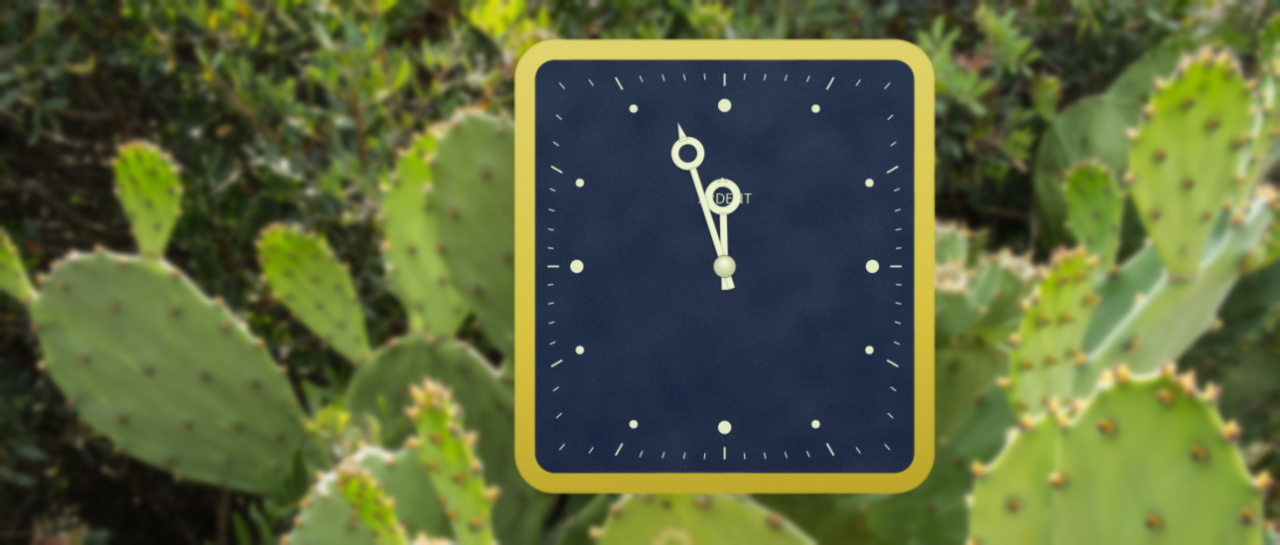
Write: 11:57
